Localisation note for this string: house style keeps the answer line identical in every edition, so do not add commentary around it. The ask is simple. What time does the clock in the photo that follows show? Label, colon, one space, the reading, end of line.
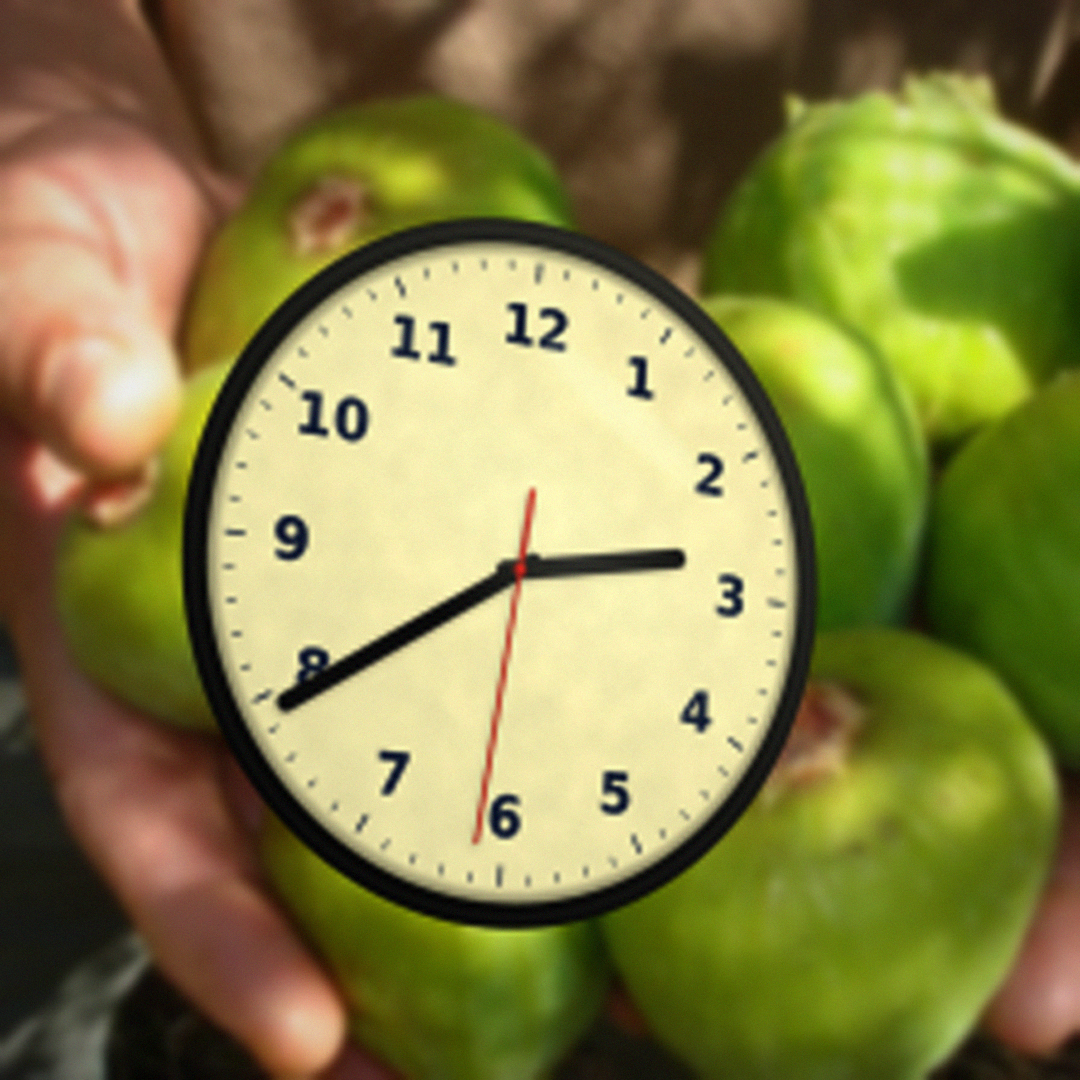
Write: 2:39:31
